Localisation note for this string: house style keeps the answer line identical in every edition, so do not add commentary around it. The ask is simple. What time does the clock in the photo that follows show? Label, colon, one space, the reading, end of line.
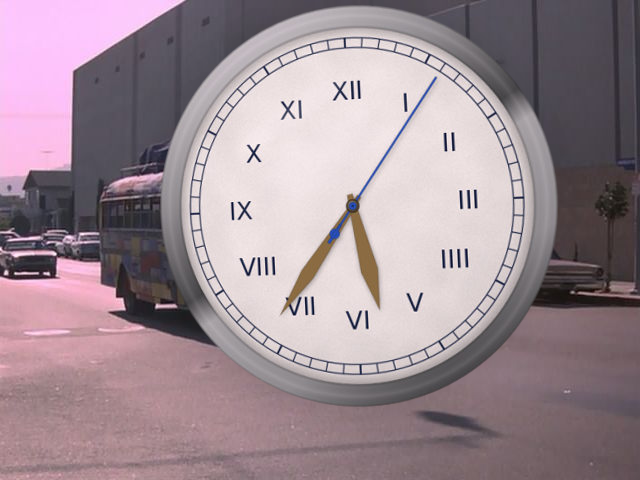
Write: 5:36:06
